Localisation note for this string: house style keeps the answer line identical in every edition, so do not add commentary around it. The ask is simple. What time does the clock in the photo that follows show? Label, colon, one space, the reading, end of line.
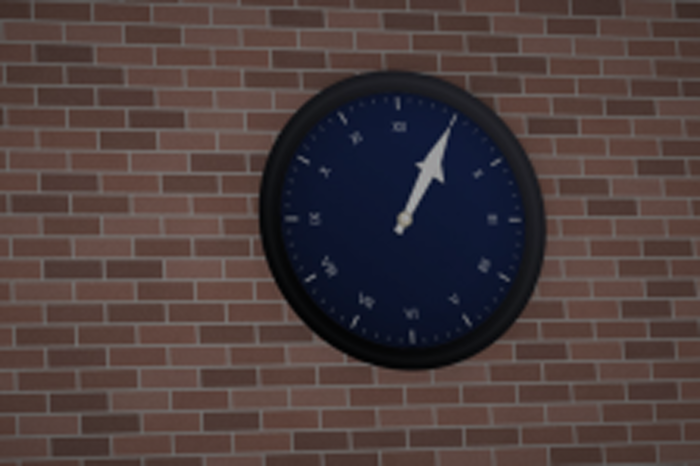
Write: 1:05
